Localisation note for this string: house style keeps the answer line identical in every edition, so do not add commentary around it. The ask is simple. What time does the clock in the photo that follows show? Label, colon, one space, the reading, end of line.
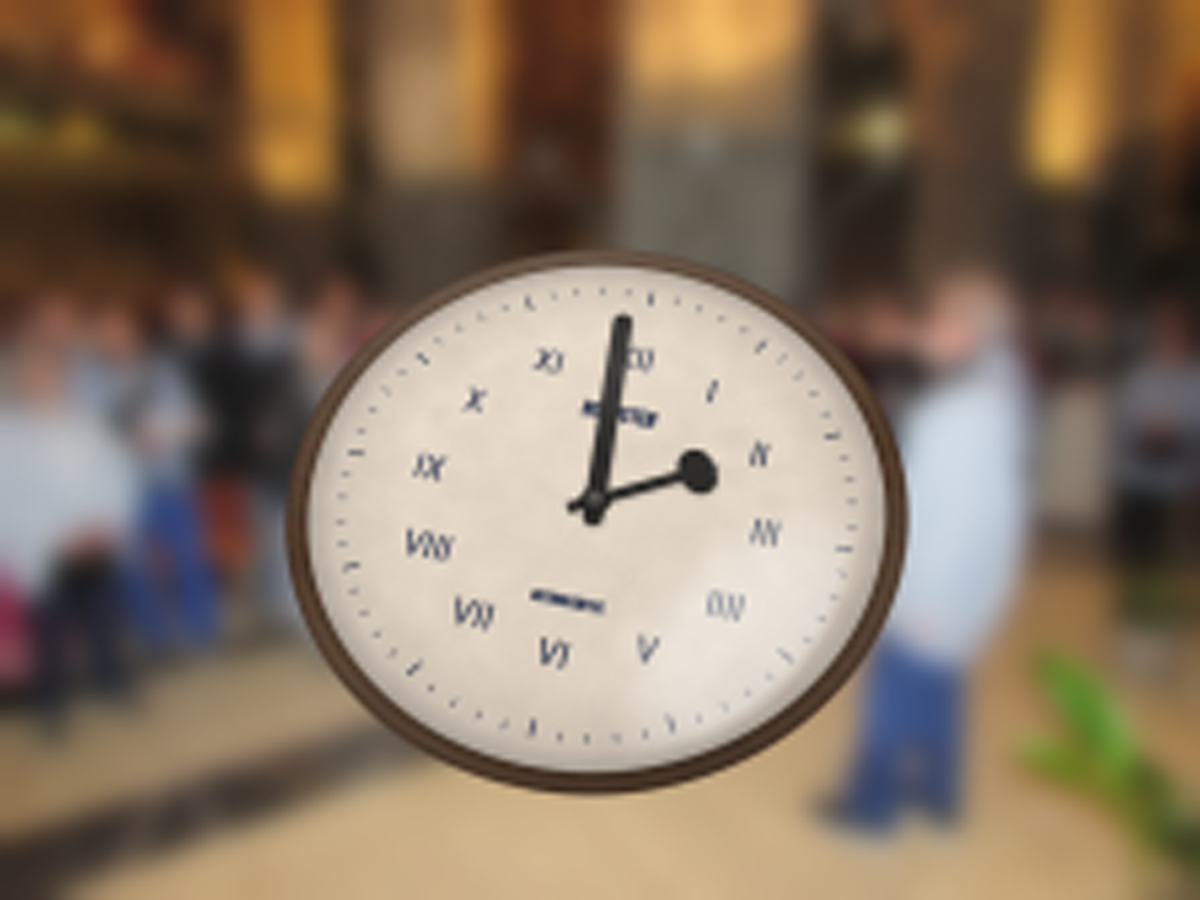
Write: 1:59
